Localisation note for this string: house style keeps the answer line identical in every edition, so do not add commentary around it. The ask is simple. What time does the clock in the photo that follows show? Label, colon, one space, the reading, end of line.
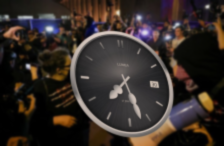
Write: 7:27
